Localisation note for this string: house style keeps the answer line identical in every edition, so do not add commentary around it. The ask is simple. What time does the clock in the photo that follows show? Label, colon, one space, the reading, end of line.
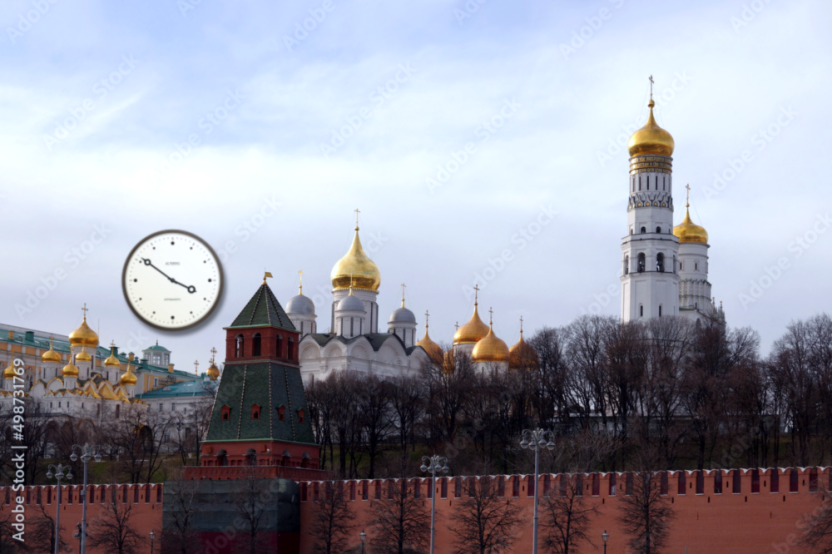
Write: 3:51
